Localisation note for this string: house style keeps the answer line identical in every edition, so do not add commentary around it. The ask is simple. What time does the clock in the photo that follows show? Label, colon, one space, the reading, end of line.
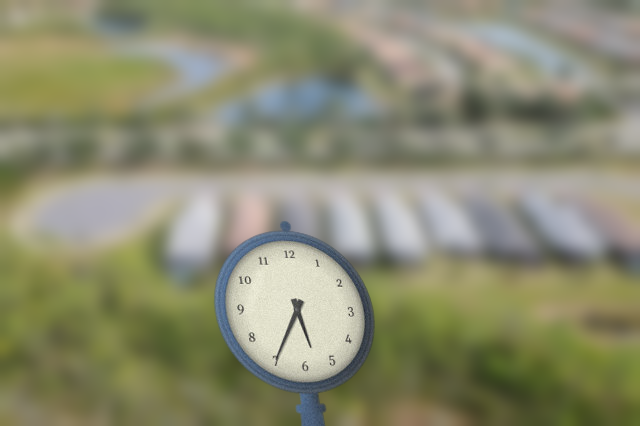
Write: 5:35
